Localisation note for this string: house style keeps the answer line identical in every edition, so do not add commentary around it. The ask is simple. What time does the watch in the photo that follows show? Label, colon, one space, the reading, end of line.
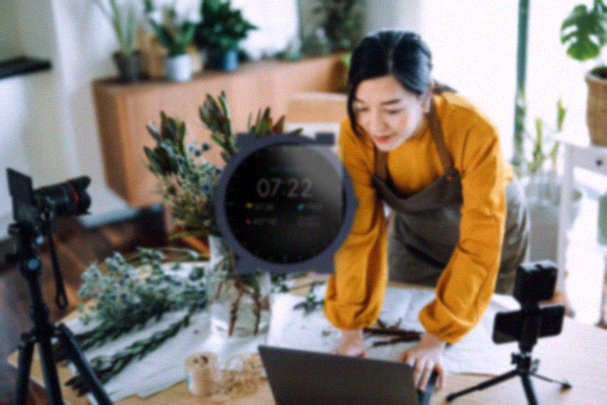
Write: 7:22
